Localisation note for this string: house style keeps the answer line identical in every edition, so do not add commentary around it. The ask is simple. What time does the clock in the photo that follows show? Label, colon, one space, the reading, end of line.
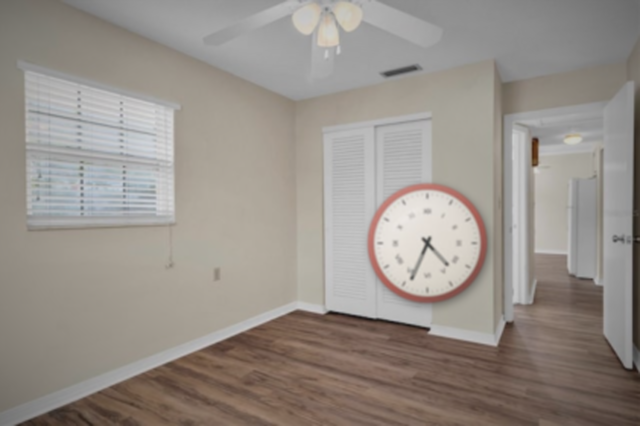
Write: 4:34
